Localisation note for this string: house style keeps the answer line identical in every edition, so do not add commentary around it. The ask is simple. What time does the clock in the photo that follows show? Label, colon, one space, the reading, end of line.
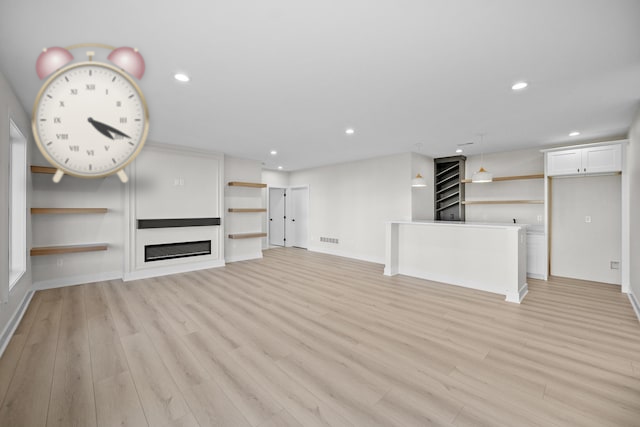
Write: 4:19
